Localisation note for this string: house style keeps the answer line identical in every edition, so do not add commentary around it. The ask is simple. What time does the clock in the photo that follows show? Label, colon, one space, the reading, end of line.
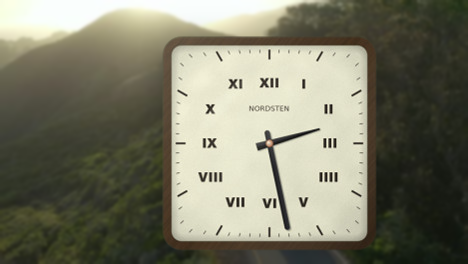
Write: 2:28
